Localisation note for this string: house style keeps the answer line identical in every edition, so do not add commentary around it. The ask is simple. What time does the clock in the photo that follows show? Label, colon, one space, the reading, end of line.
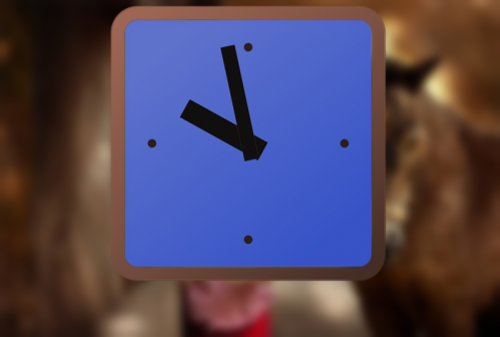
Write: 9:58
